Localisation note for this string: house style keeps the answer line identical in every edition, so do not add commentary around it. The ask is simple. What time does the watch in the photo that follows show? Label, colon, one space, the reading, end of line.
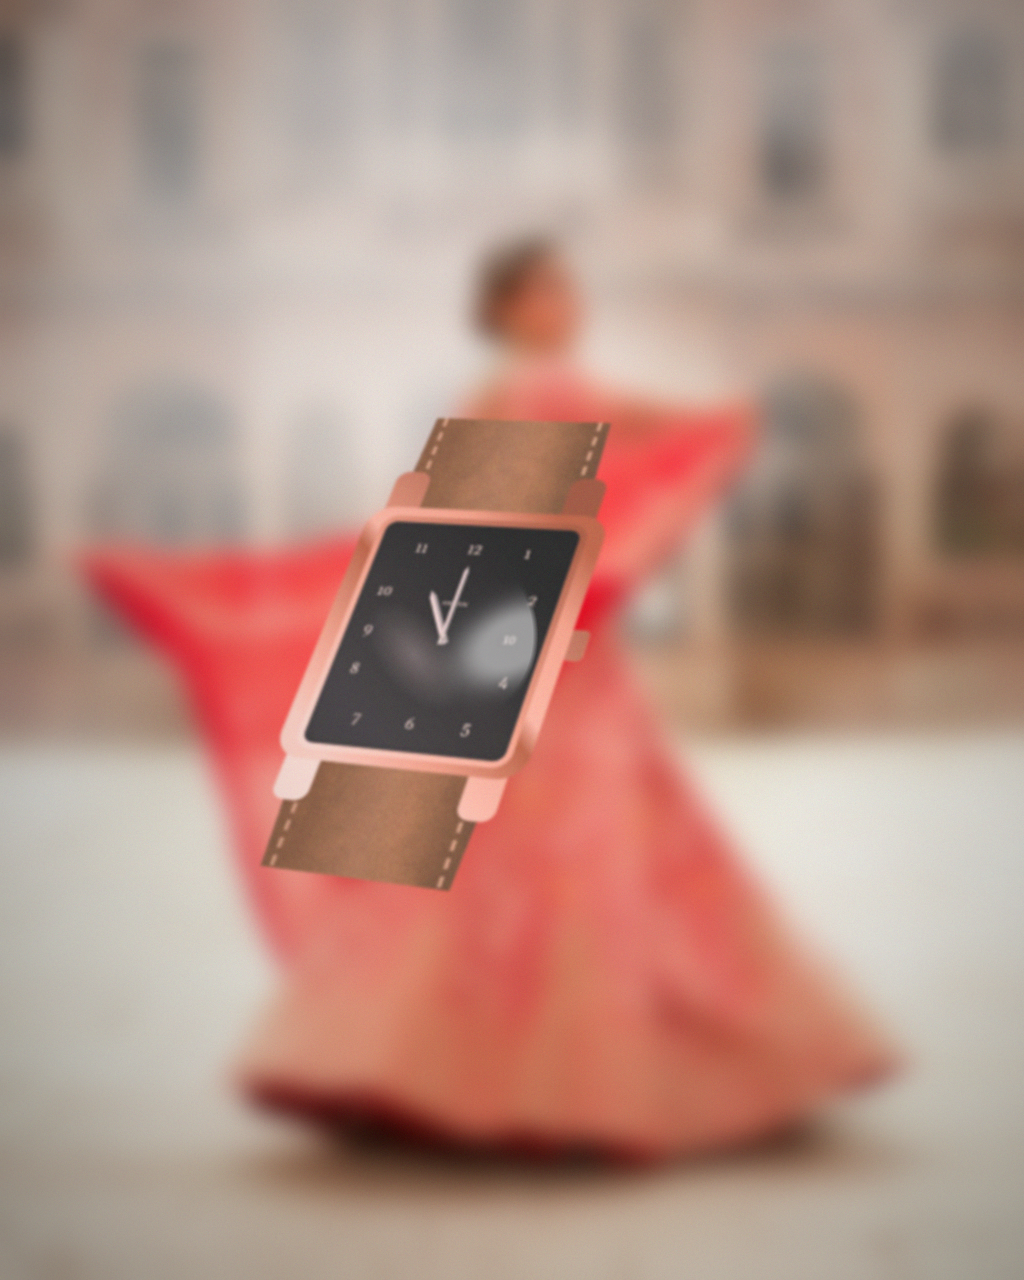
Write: 11:00
